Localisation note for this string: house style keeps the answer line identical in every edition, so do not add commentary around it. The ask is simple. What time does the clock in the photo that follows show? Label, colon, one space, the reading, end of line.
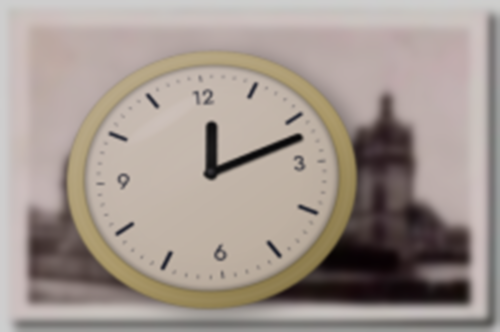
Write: 12:12
